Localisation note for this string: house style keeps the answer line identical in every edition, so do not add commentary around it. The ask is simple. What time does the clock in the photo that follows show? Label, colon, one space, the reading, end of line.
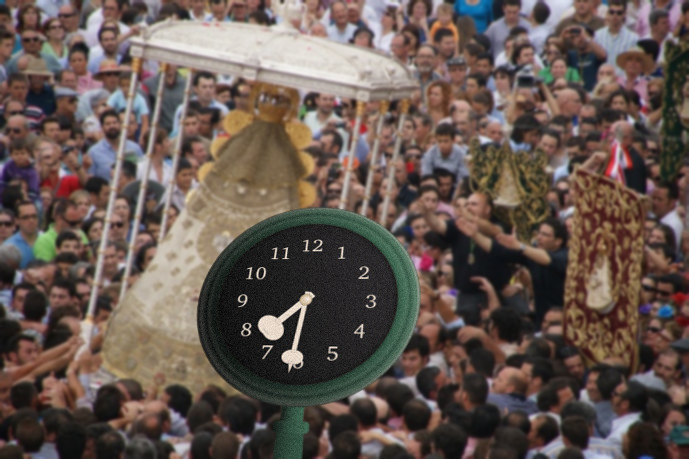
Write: 7:31
